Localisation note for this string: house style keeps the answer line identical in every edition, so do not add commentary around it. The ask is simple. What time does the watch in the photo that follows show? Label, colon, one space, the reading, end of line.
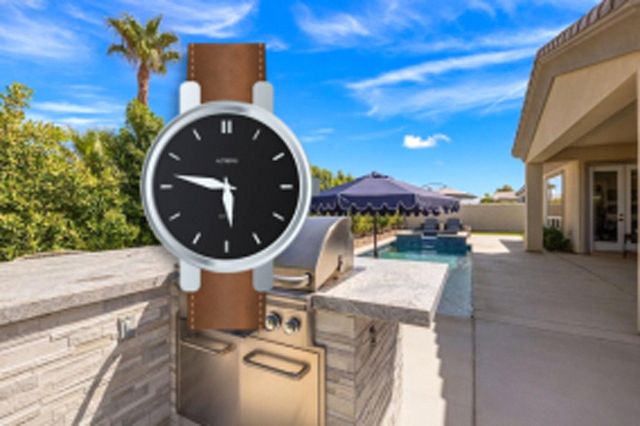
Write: 5:47
